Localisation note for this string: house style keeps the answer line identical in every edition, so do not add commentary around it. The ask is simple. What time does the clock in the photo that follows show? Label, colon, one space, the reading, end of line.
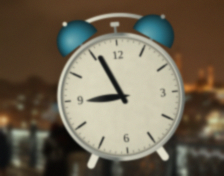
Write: 8:56
